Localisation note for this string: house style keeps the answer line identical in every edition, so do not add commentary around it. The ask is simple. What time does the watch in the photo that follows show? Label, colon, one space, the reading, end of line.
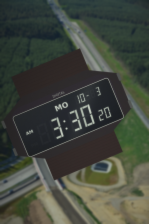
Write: 3:30:20
